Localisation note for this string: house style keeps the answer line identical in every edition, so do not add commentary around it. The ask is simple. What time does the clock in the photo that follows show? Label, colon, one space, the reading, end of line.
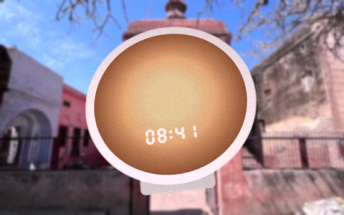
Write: 8:41
